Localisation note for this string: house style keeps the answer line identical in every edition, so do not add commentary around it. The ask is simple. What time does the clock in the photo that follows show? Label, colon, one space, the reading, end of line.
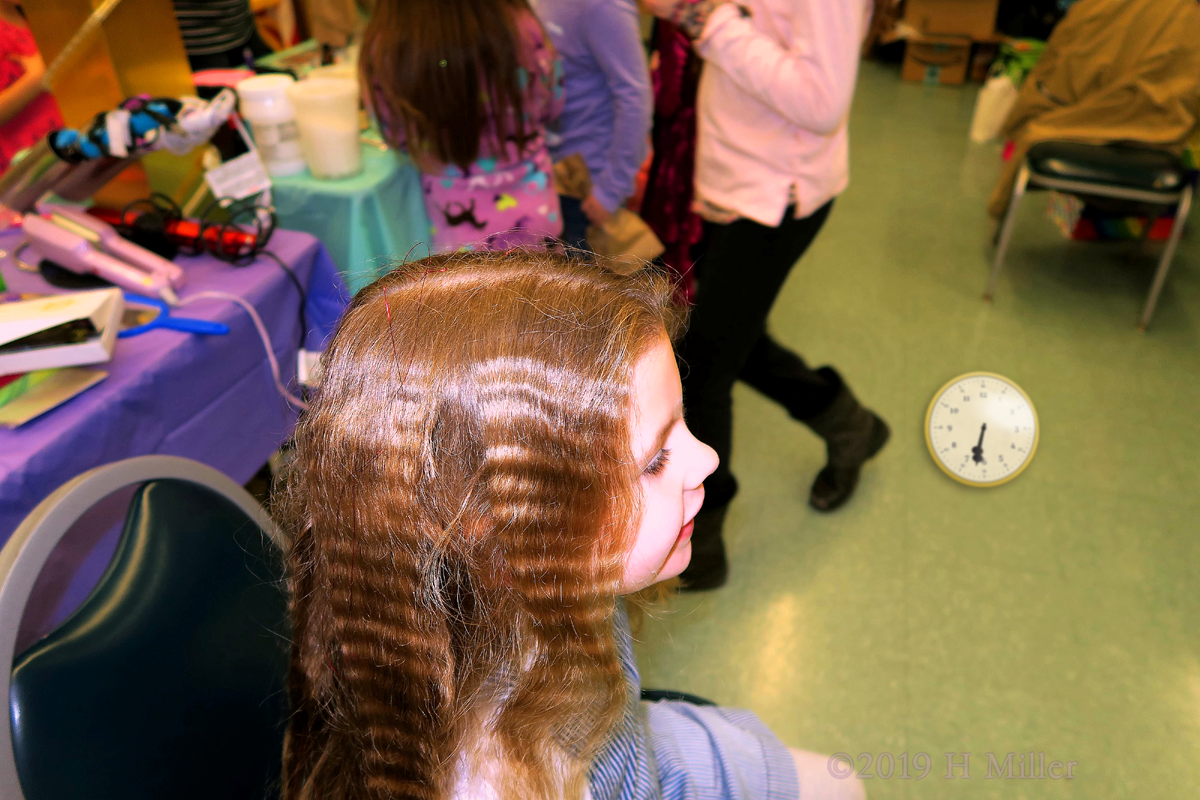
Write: 6:32
